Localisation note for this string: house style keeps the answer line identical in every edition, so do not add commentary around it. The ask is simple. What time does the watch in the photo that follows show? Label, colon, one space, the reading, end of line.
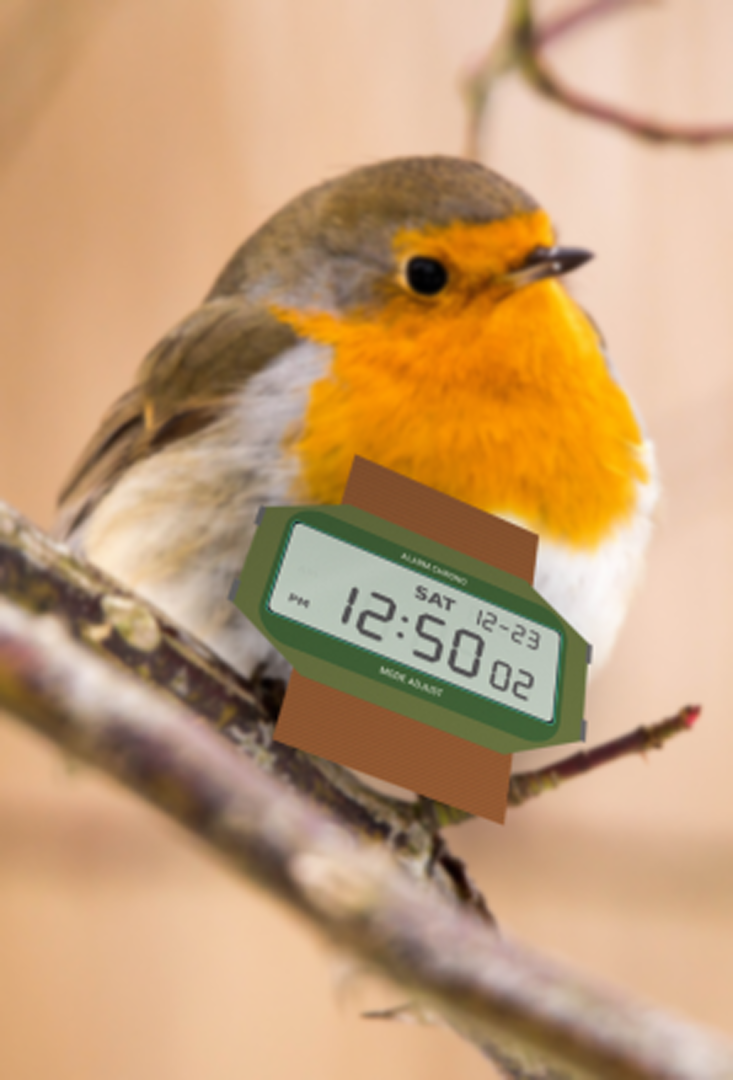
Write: 12:50:02
